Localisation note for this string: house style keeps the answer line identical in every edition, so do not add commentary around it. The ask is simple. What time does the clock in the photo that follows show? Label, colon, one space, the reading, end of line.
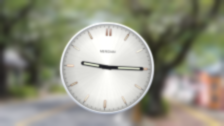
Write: 9:15
